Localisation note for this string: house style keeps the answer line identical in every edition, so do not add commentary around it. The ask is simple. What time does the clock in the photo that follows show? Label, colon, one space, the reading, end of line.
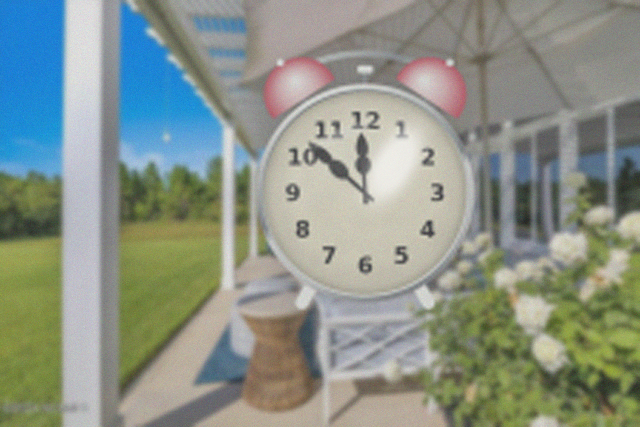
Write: 11:52
